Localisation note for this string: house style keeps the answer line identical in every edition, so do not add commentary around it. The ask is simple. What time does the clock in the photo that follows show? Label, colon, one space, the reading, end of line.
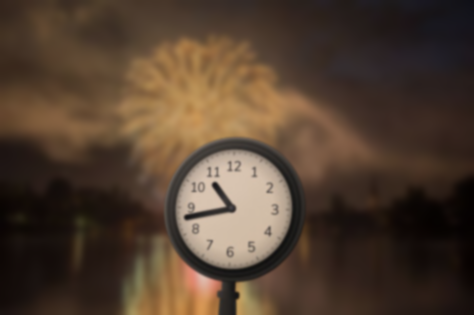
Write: 10:43
